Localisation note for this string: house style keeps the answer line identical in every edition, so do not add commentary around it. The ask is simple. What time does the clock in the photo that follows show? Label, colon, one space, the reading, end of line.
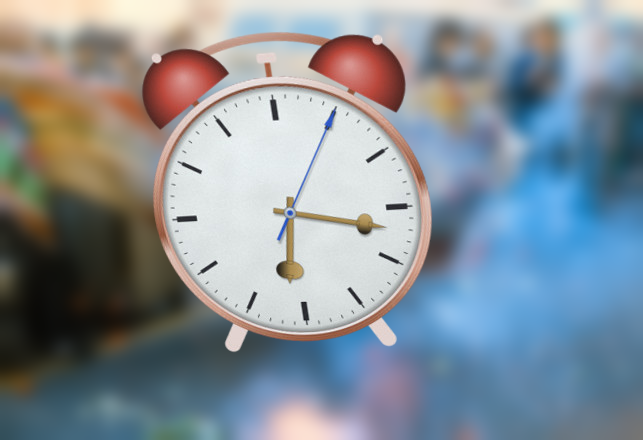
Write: 6:17:05
